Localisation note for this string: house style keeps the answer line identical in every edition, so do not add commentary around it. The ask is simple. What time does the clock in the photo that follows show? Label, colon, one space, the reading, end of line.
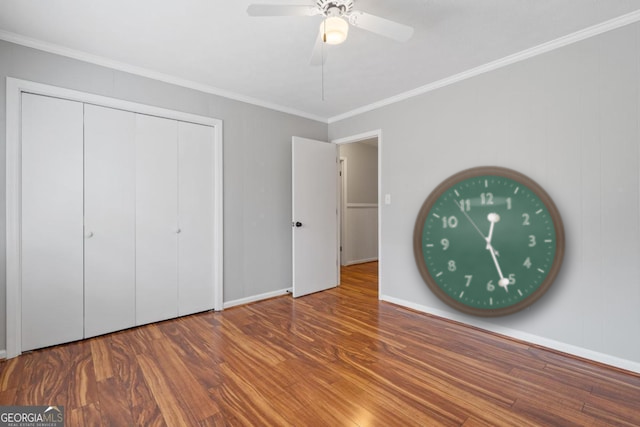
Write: 12:26:54
